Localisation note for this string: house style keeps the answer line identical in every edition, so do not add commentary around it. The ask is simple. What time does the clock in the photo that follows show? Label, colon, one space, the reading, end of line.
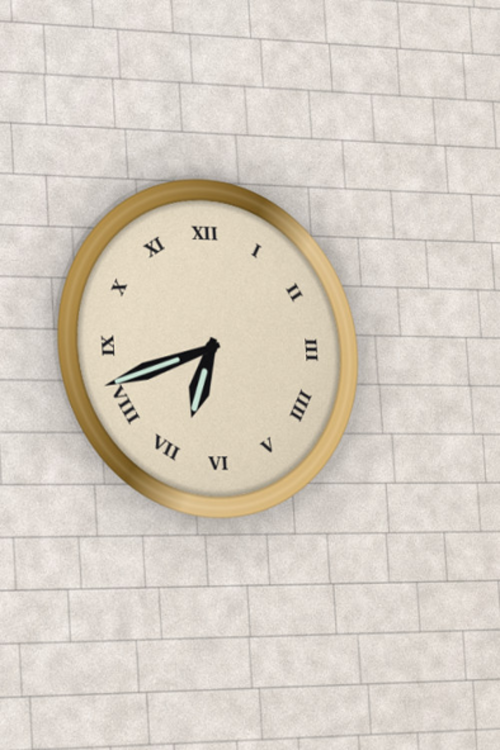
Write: 6:42
